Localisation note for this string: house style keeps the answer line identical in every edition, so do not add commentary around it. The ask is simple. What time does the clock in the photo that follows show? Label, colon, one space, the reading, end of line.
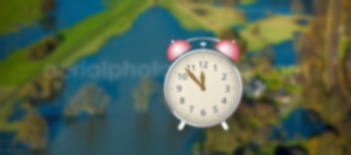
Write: 11:53
